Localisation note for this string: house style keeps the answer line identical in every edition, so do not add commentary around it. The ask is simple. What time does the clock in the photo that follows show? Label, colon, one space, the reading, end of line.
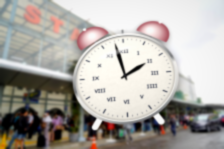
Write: 1:58
